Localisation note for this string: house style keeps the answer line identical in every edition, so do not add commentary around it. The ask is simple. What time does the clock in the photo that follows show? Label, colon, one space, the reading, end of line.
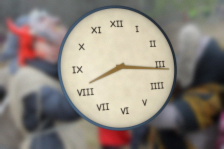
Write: 8:16
